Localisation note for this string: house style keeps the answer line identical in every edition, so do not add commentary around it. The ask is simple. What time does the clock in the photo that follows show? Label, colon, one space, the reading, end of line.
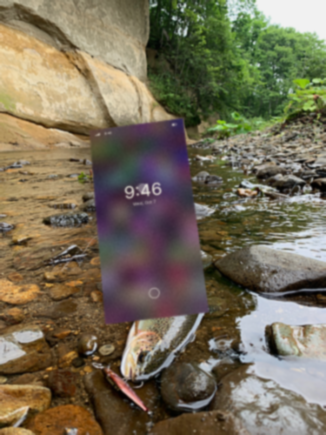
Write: 9:46
